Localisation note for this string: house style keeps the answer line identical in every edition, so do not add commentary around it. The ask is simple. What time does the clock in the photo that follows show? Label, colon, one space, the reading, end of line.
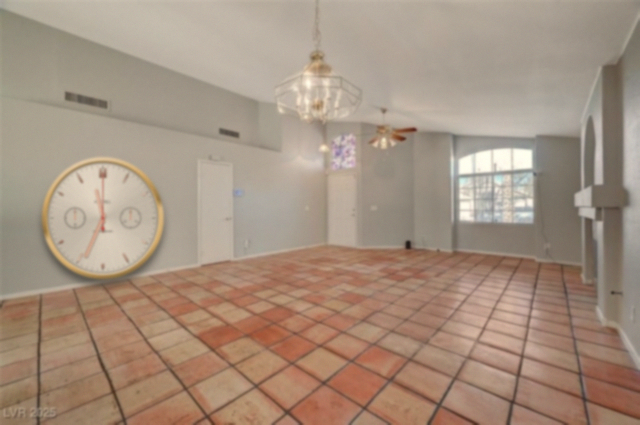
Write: 11:34
